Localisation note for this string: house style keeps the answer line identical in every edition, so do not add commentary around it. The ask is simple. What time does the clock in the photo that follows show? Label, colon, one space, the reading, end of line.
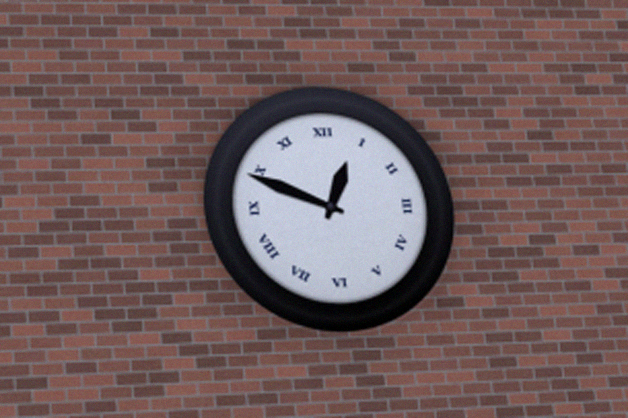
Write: 12:49
